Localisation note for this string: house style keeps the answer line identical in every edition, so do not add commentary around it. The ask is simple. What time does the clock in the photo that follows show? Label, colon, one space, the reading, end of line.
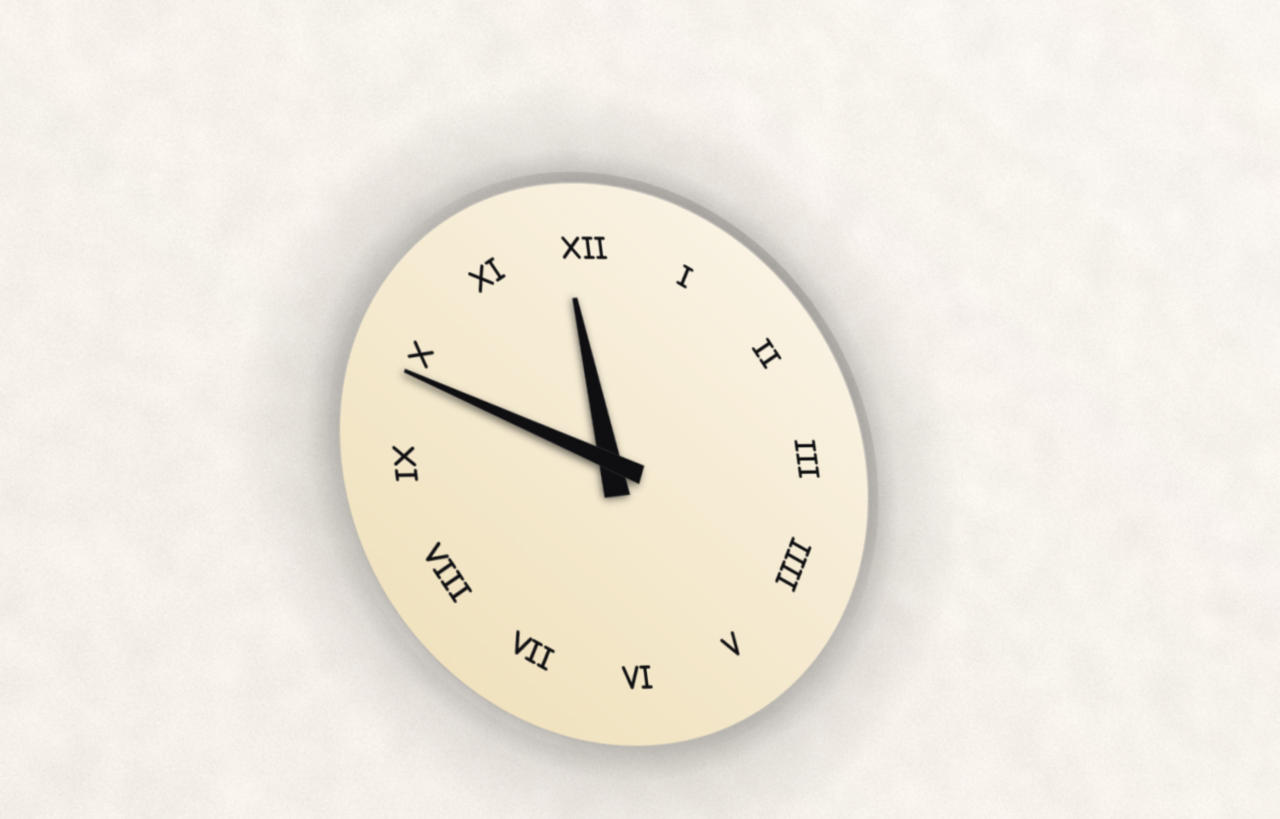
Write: 11:49
